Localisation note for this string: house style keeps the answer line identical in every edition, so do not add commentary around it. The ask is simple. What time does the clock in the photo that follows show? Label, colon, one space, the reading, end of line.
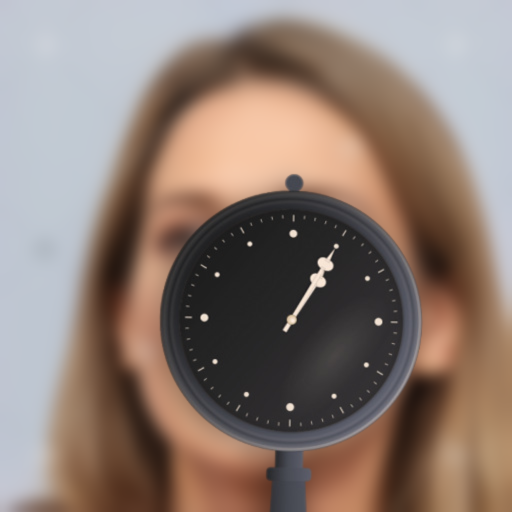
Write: 1:05
